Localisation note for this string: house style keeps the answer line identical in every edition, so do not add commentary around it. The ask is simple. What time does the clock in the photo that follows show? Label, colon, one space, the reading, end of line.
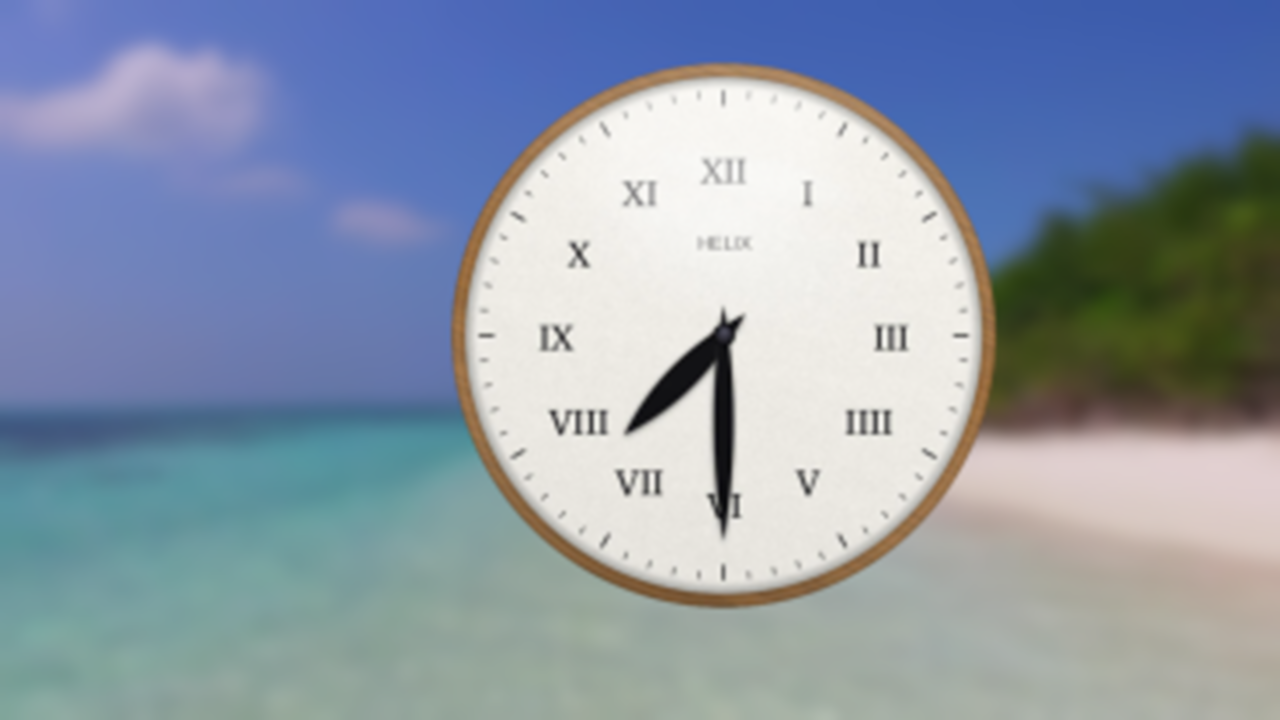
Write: 7:30
